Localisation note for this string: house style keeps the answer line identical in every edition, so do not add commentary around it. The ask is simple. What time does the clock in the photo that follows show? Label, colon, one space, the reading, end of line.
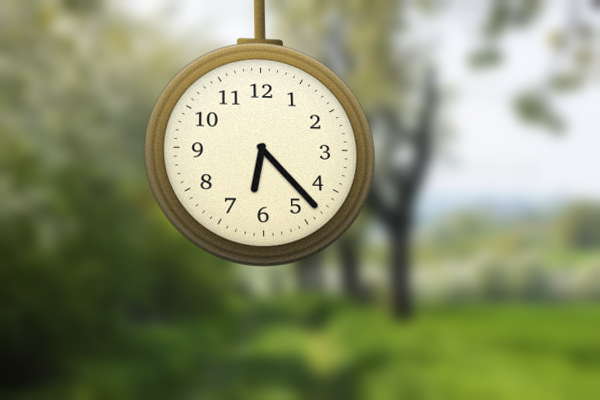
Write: 6:23
